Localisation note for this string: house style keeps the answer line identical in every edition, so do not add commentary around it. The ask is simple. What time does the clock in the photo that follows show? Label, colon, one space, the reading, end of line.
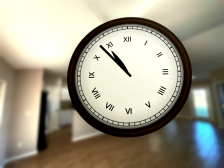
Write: 10:53
